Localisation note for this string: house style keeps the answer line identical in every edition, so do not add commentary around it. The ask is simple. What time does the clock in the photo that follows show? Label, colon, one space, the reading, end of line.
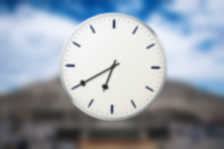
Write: 6:40
